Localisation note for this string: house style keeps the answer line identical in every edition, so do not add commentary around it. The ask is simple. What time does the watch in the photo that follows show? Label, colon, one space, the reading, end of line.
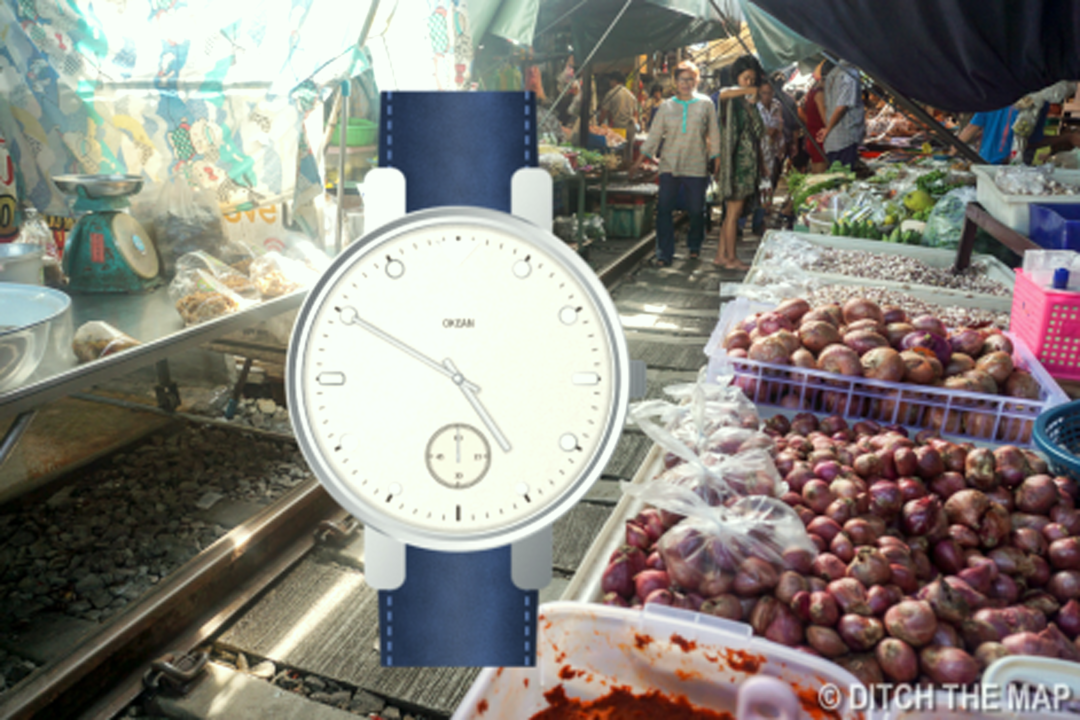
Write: 4:50
